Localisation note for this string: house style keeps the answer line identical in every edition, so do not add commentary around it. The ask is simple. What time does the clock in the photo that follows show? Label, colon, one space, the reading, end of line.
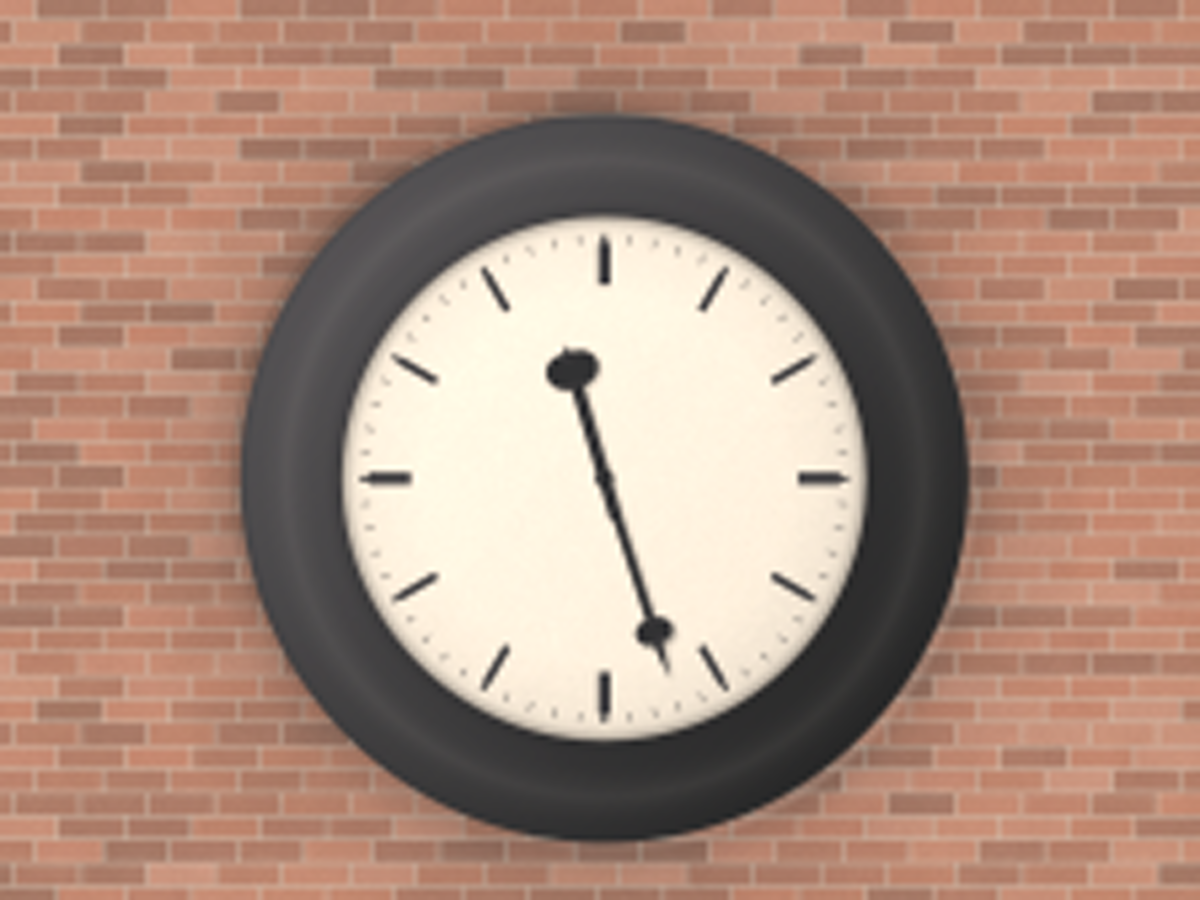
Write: 11:27
